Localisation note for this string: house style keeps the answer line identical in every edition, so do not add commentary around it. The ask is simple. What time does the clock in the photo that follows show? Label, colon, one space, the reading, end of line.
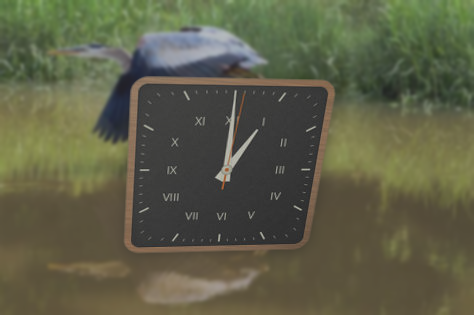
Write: 1:00:01
